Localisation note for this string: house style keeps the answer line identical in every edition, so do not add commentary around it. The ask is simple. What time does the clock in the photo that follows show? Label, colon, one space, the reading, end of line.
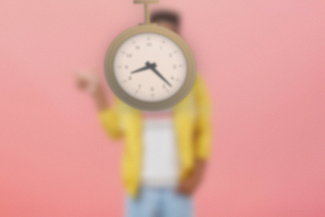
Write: 8:23
